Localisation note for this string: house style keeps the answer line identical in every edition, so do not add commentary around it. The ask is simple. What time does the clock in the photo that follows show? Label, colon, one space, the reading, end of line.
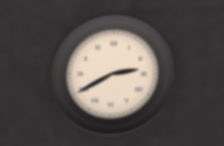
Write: 2:40
